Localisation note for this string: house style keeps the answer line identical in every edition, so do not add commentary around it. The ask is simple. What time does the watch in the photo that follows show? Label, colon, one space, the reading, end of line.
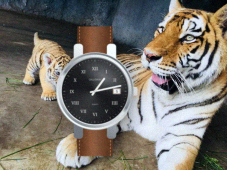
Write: 1:13
